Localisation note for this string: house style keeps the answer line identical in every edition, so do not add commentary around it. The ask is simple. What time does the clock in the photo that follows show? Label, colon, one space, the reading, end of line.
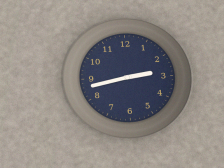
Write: 2:43
